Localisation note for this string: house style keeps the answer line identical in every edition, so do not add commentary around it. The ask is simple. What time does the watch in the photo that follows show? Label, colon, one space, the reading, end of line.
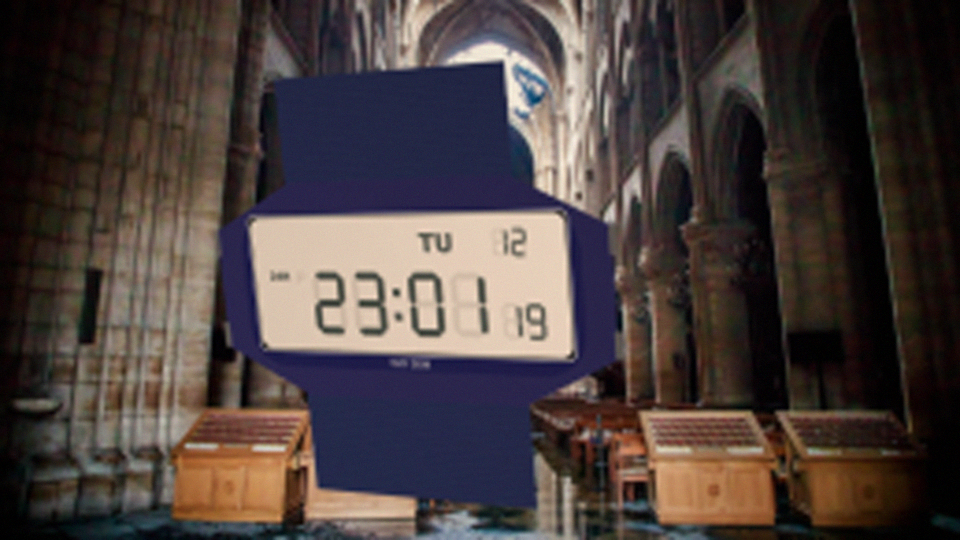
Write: 23:01:19
